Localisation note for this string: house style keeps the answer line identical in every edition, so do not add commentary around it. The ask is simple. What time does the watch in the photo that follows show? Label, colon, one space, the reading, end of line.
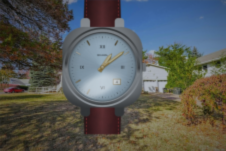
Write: 1:09
